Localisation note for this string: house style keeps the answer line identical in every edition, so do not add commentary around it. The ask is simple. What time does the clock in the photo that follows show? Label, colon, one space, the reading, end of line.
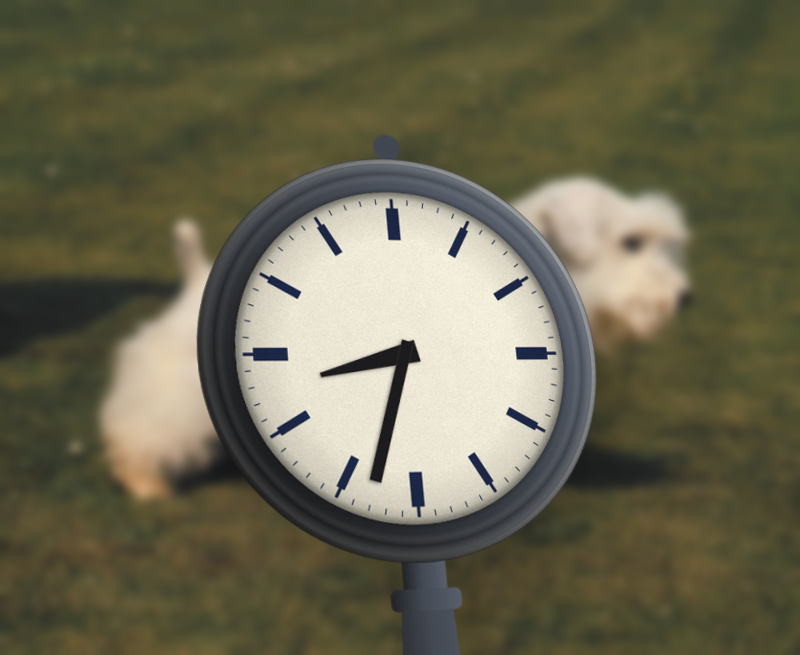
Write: 8:33
